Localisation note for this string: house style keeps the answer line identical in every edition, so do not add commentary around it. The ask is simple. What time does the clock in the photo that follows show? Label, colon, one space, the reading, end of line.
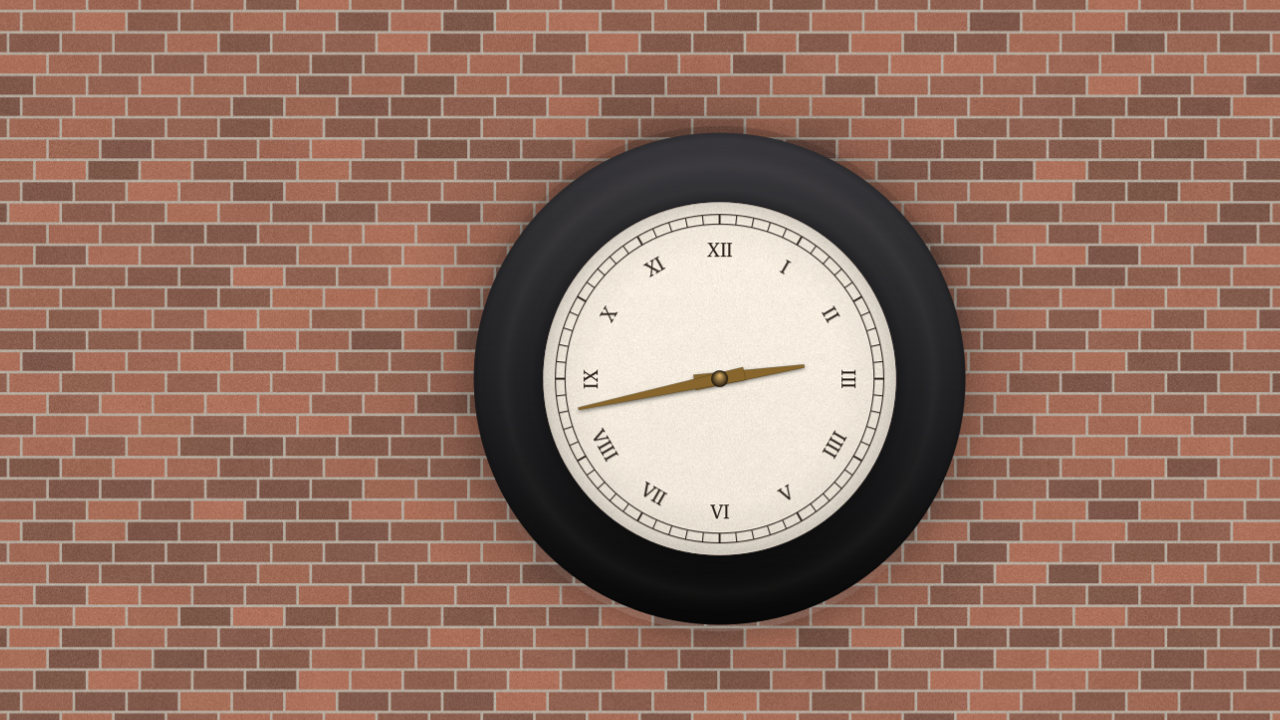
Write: 2:43
